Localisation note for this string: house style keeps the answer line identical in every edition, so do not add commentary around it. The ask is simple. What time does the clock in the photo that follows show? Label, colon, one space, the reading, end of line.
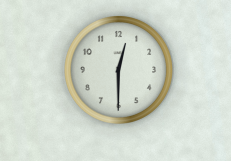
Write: 12:30
